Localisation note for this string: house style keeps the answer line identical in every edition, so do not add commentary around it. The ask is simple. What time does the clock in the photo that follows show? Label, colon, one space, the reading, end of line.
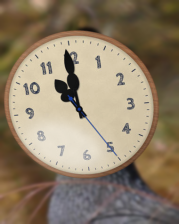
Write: 10:59:25
